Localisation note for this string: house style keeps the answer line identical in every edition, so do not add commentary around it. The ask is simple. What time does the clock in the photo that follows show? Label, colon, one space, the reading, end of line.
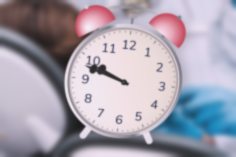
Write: 9:48
